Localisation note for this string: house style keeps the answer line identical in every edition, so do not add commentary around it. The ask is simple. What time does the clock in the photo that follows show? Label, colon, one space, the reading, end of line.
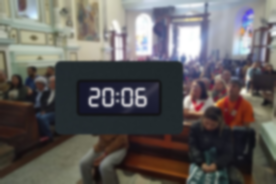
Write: 20:06
